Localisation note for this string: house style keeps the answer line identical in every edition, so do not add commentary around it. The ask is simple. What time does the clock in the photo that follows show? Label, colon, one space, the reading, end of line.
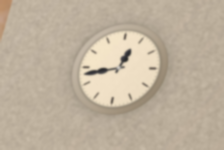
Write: 12:43
